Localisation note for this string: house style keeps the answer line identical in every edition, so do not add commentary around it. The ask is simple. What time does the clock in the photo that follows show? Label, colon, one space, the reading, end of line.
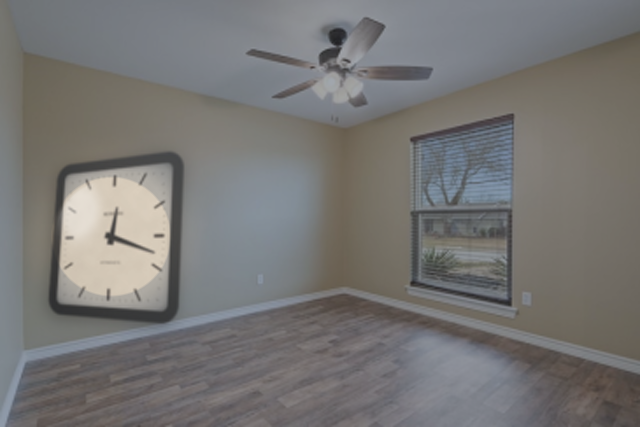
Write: 12:18
